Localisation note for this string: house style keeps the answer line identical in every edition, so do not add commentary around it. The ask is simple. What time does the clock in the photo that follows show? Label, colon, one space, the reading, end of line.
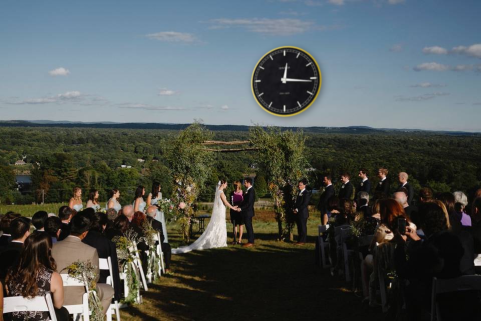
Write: 12:16
